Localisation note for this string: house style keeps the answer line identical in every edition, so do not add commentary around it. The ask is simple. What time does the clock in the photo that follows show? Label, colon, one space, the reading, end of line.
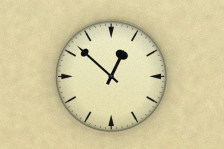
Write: 12:52
